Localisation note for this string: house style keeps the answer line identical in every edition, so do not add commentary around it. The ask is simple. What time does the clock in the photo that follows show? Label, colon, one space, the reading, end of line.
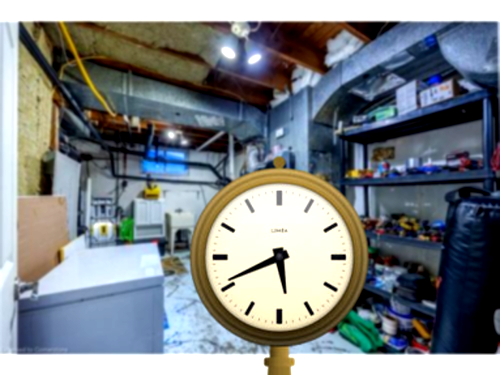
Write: 5:41
